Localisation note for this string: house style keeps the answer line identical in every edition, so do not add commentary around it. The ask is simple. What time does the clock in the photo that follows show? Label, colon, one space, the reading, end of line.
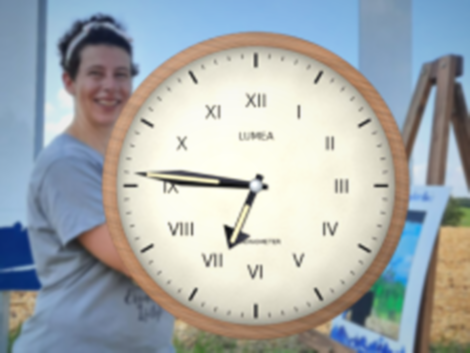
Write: 6:46
